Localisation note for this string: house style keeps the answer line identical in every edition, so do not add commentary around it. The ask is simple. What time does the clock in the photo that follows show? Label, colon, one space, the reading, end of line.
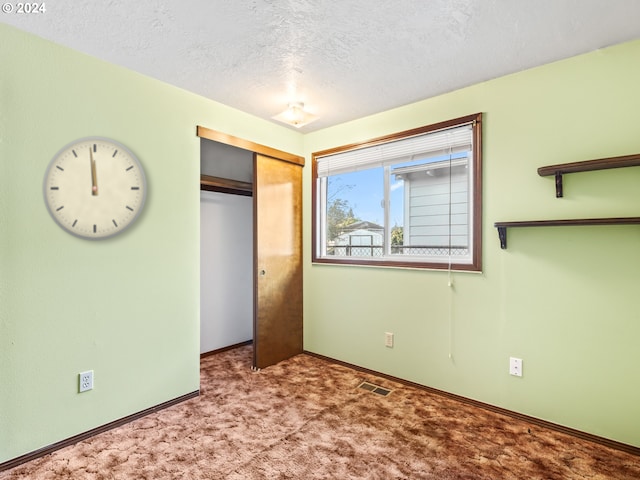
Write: 11:59
